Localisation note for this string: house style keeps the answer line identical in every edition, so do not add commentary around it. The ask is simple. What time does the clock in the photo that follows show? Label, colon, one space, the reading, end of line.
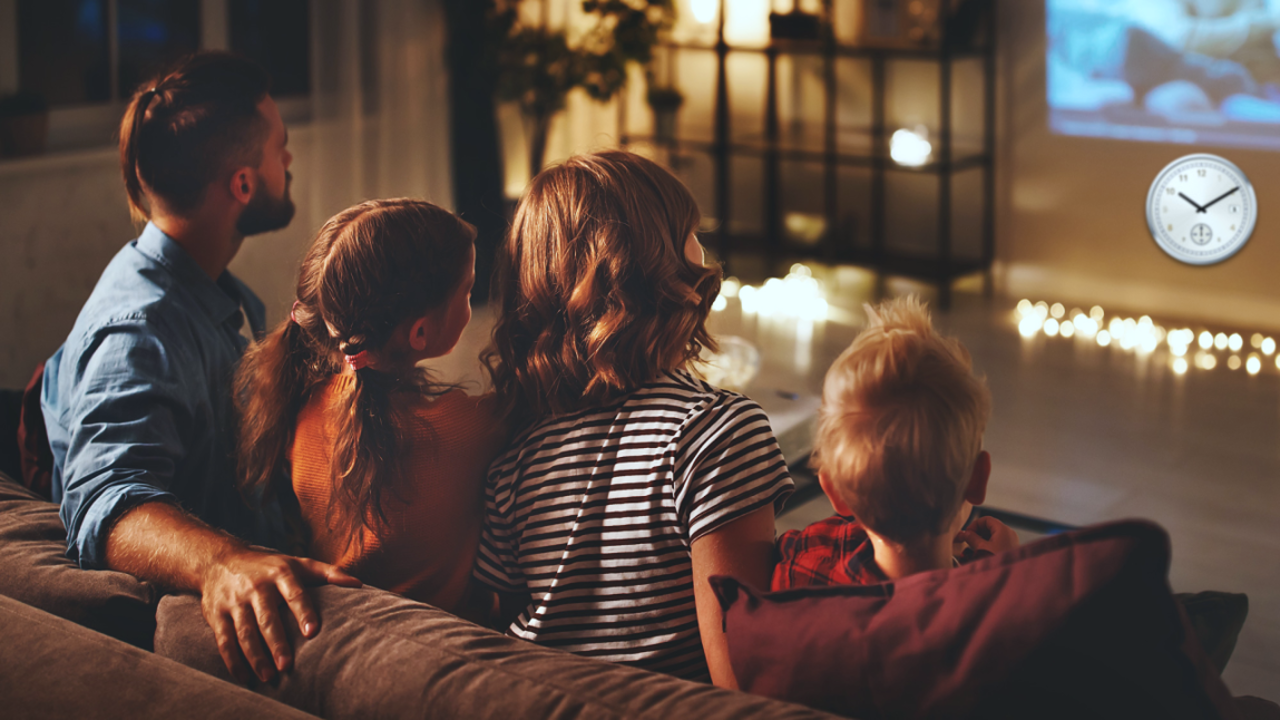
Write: 10:10
